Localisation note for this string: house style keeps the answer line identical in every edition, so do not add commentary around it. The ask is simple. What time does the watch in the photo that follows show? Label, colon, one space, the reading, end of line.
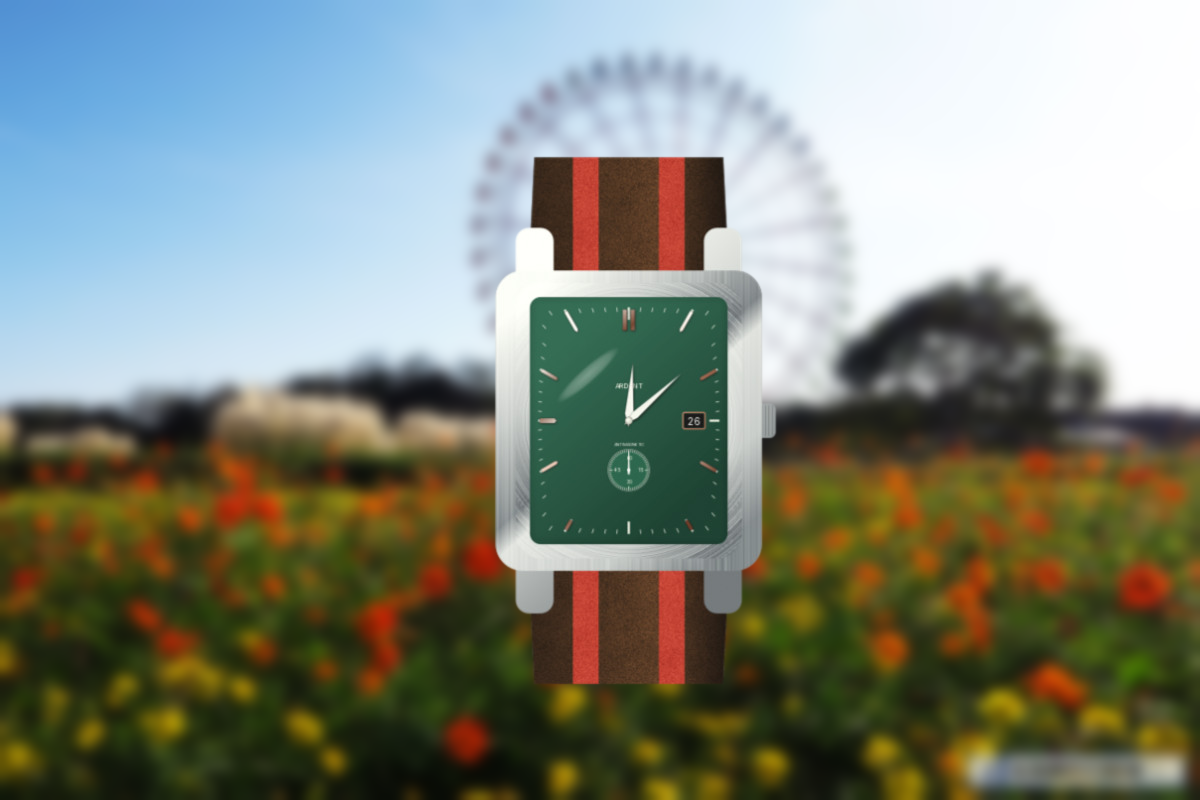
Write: 12:08
